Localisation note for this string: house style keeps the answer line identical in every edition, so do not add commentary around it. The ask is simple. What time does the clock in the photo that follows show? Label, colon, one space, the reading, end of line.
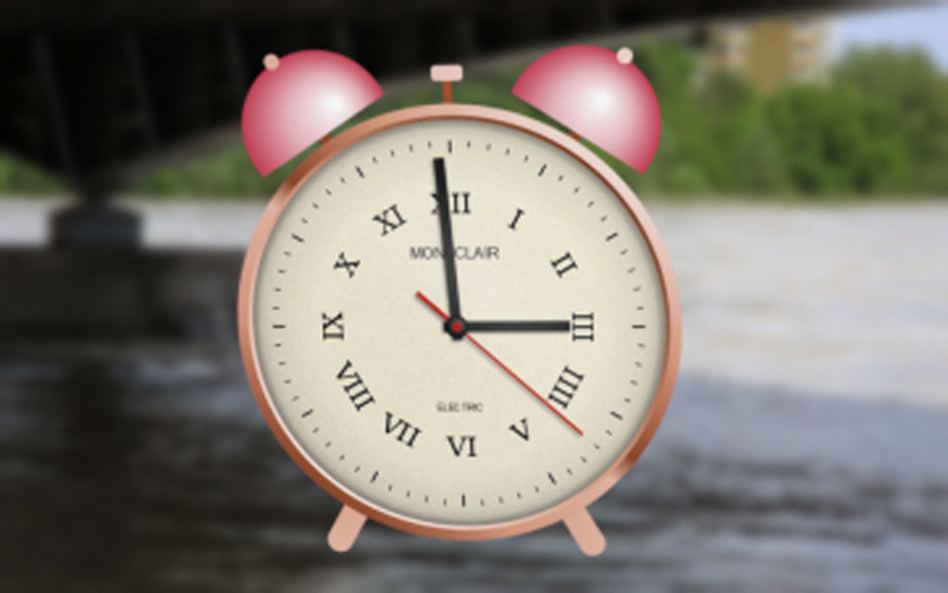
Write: 2:59:22
